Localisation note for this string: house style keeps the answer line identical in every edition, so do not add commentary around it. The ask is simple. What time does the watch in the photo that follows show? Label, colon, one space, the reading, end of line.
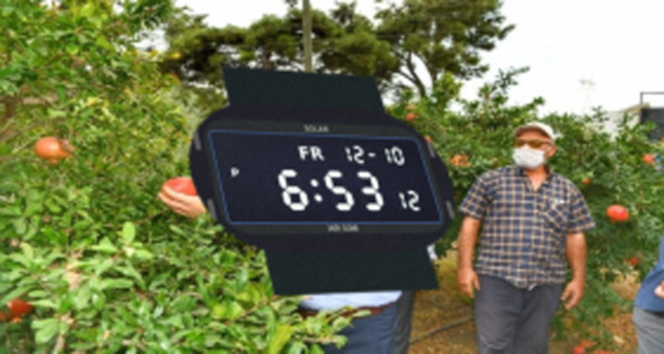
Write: 6:53:12
